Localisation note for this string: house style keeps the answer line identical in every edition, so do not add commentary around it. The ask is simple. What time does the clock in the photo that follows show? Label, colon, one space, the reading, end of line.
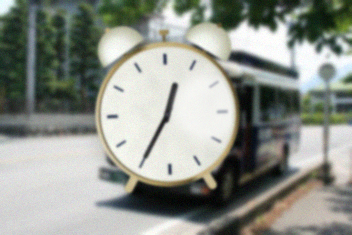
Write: 12:35
